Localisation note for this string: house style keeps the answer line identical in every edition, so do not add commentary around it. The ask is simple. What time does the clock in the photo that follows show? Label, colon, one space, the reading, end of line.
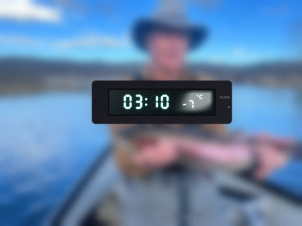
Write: 3:10
